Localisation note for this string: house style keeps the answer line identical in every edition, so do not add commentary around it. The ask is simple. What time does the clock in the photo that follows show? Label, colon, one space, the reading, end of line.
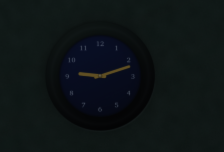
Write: 9:12
